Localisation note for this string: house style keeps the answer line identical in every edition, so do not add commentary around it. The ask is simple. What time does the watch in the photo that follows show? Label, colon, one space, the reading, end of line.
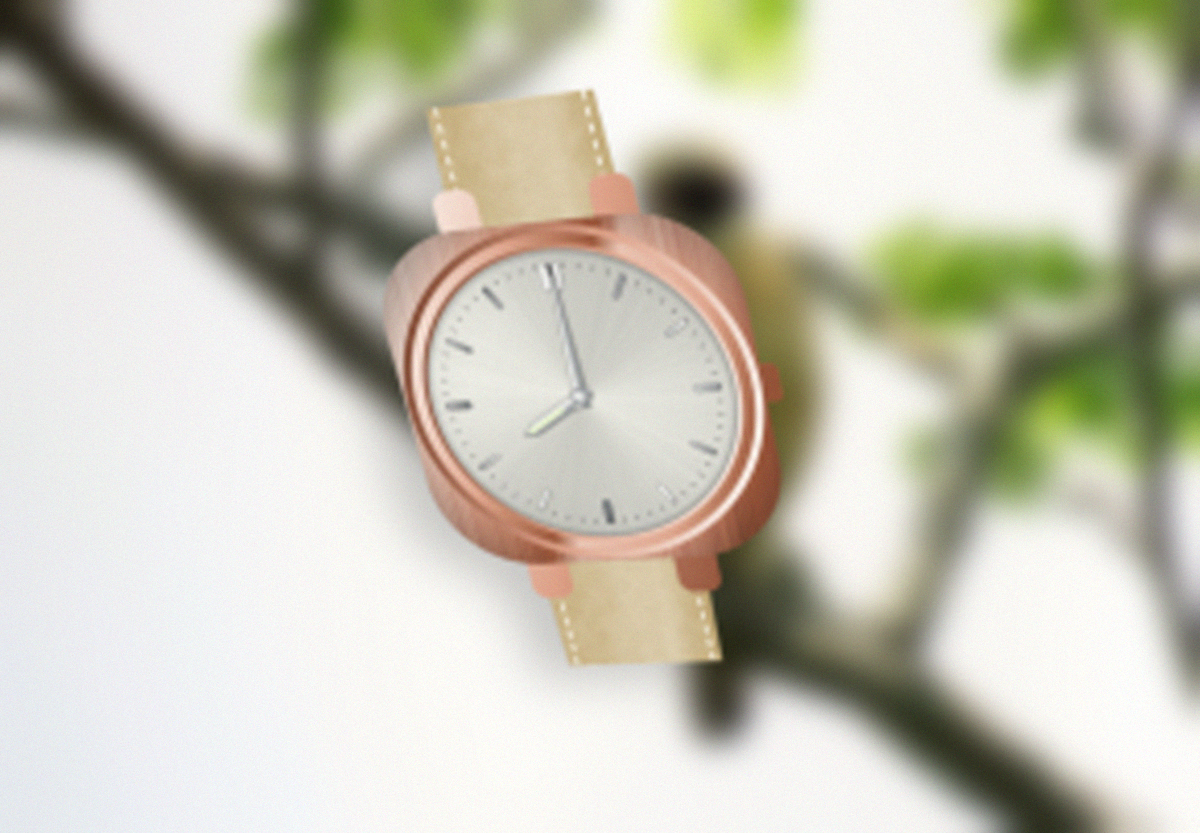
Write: 8:00
